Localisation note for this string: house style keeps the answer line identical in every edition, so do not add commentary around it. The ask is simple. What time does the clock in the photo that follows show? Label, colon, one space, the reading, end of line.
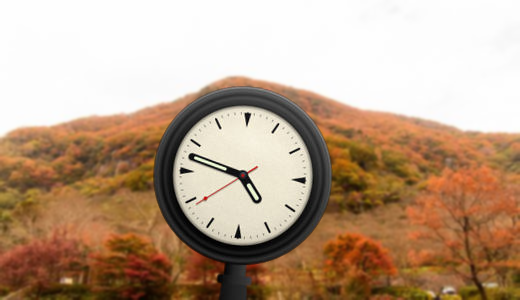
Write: 4:47:39
